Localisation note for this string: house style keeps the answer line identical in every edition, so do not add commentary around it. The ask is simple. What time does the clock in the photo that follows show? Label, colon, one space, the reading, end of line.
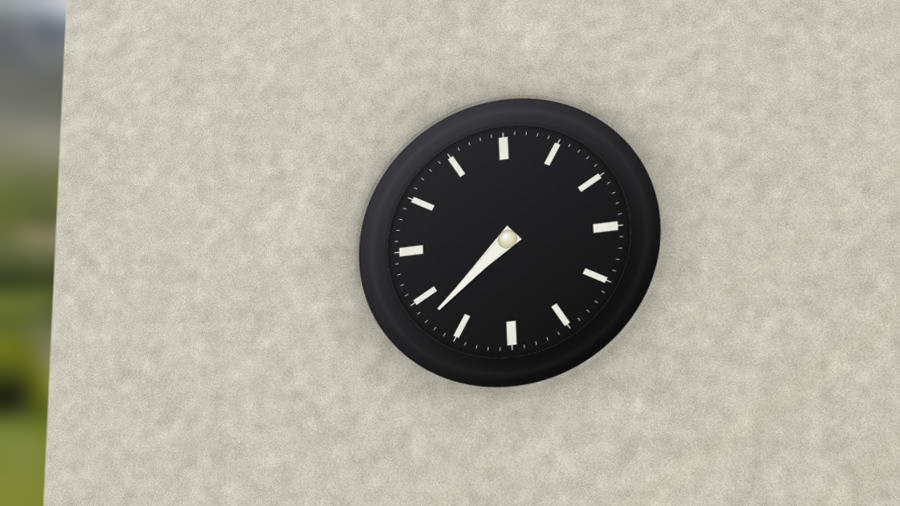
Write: 7:38
